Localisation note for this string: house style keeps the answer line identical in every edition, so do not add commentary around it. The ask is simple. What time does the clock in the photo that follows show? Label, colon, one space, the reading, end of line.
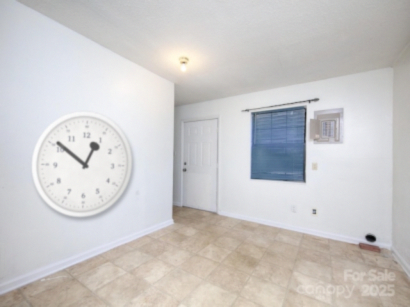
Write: 12:51
